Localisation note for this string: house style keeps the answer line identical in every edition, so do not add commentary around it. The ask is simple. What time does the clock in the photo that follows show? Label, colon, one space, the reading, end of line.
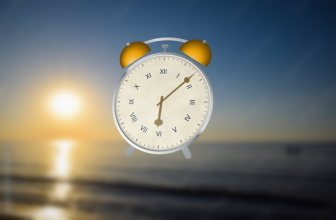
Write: 6:08
